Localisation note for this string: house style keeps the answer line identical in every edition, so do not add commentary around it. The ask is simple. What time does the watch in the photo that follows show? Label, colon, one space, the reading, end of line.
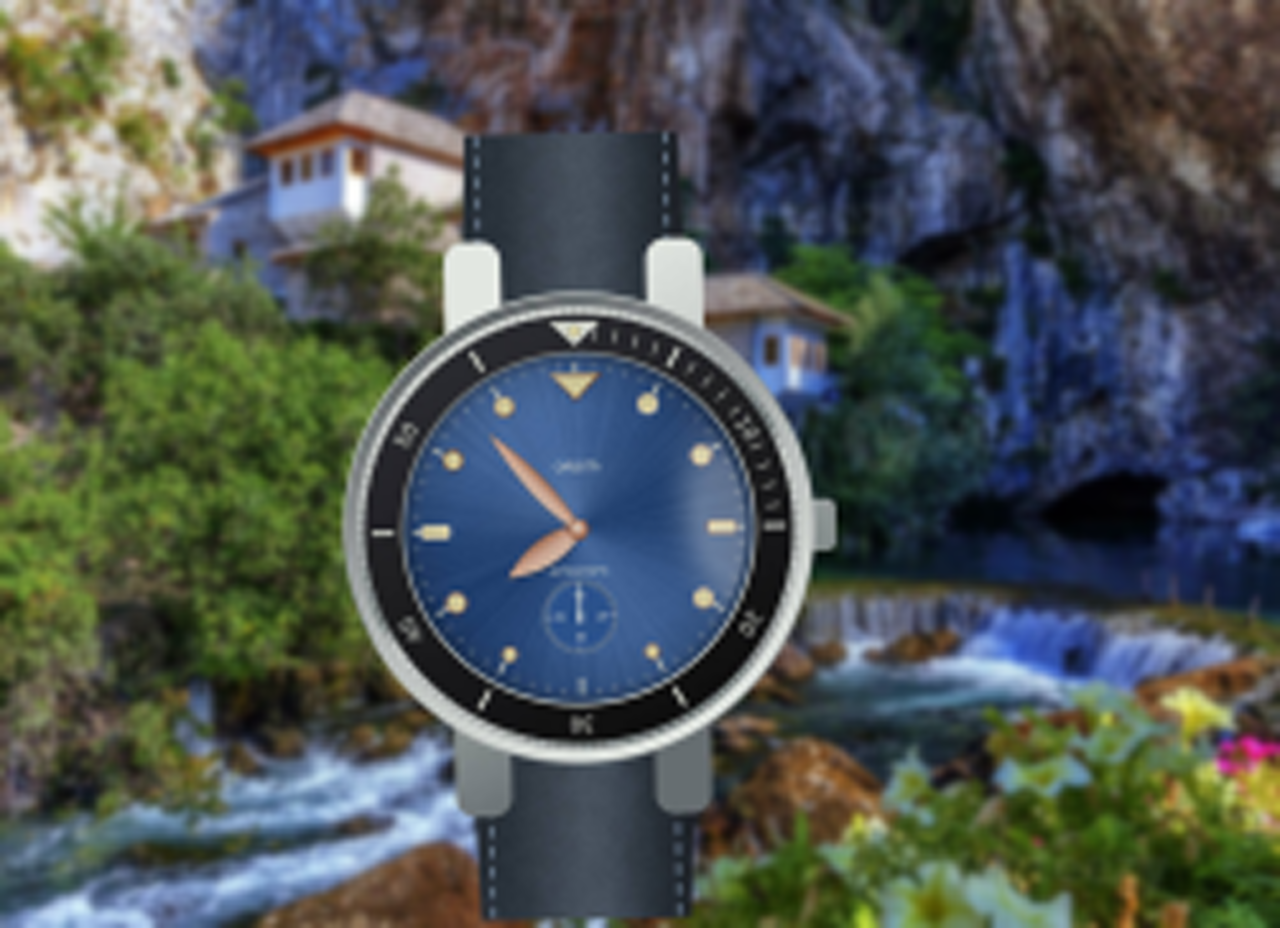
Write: 7:53
